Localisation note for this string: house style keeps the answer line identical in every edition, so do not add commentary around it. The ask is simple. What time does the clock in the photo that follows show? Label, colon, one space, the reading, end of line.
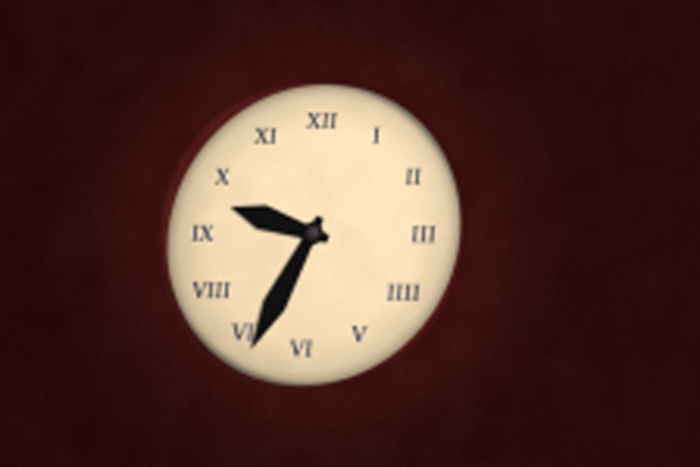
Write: 9:34
